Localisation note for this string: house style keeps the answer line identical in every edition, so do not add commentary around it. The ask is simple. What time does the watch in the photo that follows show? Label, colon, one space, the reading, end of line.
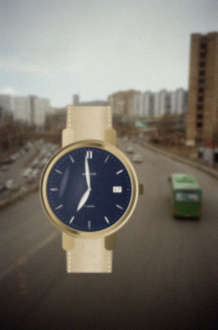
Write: 6:59
